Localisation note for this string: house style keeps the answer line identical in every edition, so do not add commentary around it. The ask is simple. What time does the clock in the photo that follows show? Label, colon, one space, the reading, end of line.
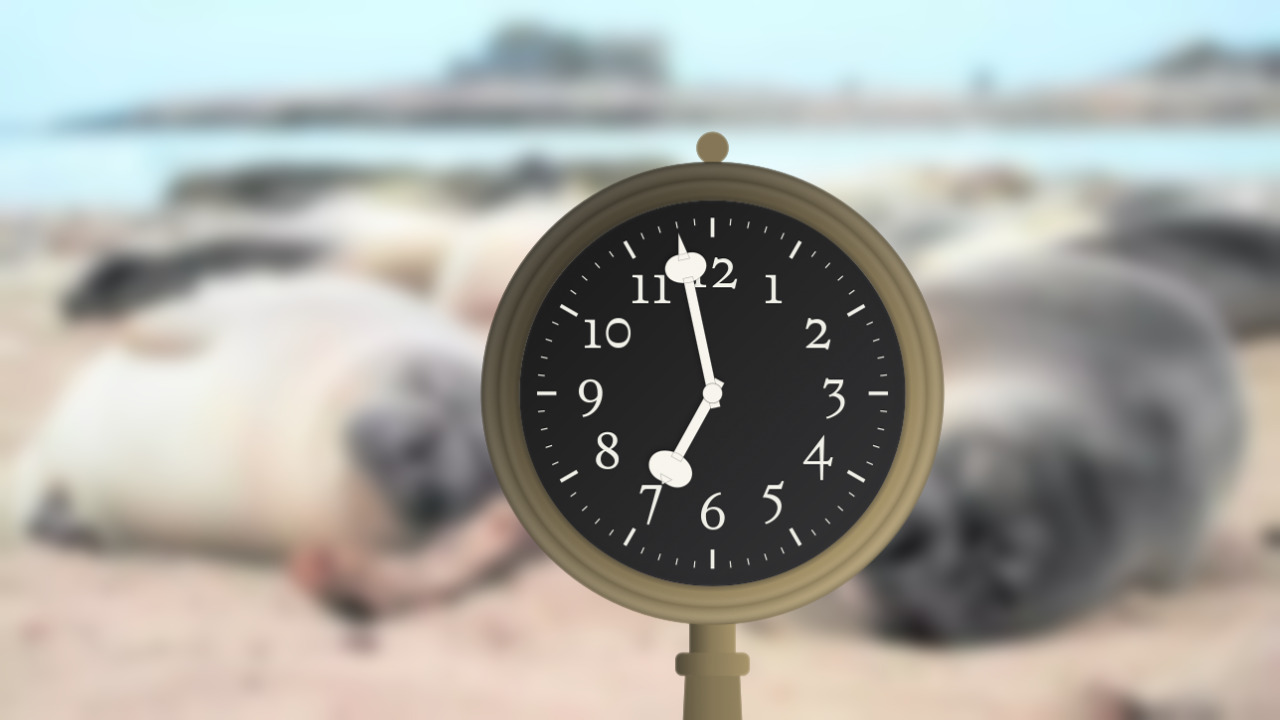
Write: 6:58
